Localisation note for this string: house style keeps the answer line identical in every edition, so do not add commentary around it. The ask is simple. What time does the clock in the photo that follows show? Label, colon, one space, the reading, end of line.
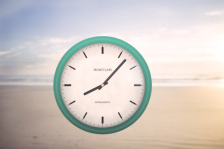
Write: 8:07
